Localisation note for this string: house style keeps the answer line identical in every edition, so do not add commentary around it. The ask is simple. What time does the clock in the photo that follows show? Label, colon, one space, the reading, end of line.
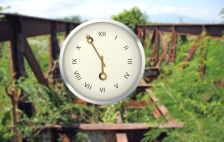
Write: 5:55
